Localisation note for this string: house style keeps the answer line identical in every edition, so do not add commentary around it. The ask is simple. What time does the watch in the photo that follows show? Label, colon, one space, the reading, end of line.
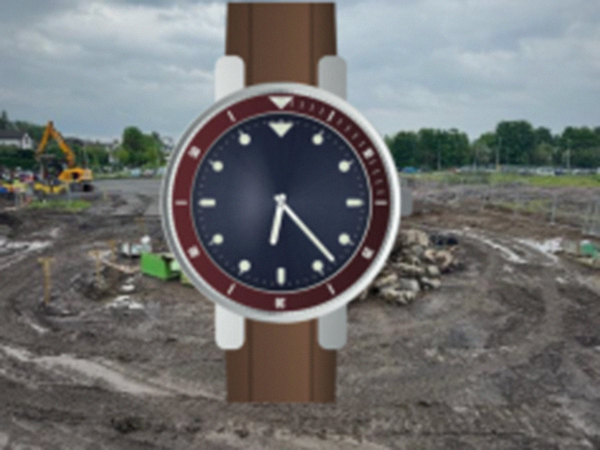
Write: 6:23
